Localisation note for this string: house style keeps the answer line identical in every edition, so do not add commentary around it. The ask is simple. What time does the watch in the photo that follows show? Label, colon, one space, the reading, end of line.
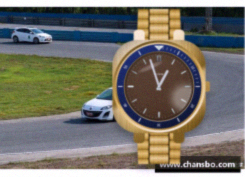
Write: 12:57
